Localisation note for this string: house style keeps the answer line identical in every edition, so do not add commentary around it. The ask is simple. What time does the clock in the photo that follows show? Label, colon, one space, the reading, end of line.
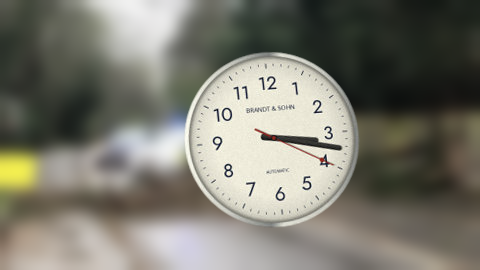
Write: 3:17:20
